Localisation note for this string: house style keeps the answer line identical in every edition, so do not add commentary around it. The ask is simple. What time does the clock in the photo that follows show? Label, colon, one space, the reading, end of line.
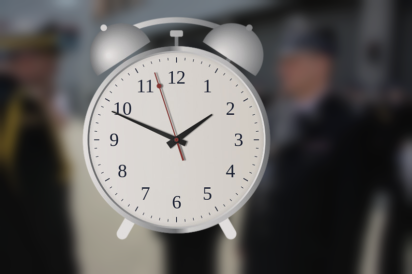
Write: 1:48:57
